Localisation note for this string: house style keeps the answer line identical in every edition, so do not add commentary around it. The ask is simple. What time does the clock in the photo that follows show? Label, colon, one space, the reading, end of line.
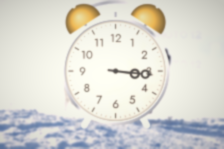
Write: 3:16
